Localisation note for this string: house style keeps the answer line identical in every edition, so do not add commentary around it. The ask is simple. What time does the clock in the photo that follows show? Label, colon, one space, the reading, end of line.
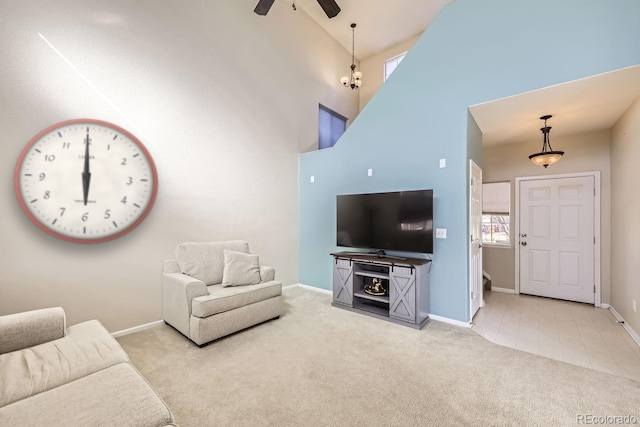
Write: 6:00
